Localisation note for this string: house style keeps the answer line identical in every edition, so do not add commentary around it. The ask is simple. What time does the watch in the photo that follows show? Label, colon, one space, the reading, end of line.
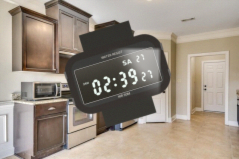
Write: 2:39:27
